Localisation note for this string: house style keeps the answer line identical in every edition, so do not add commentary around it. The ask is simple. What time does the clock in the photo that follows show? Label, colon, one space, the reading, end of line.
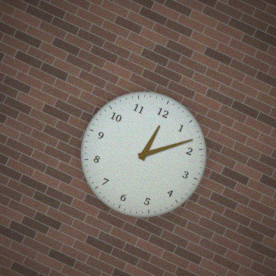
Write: 12:08
